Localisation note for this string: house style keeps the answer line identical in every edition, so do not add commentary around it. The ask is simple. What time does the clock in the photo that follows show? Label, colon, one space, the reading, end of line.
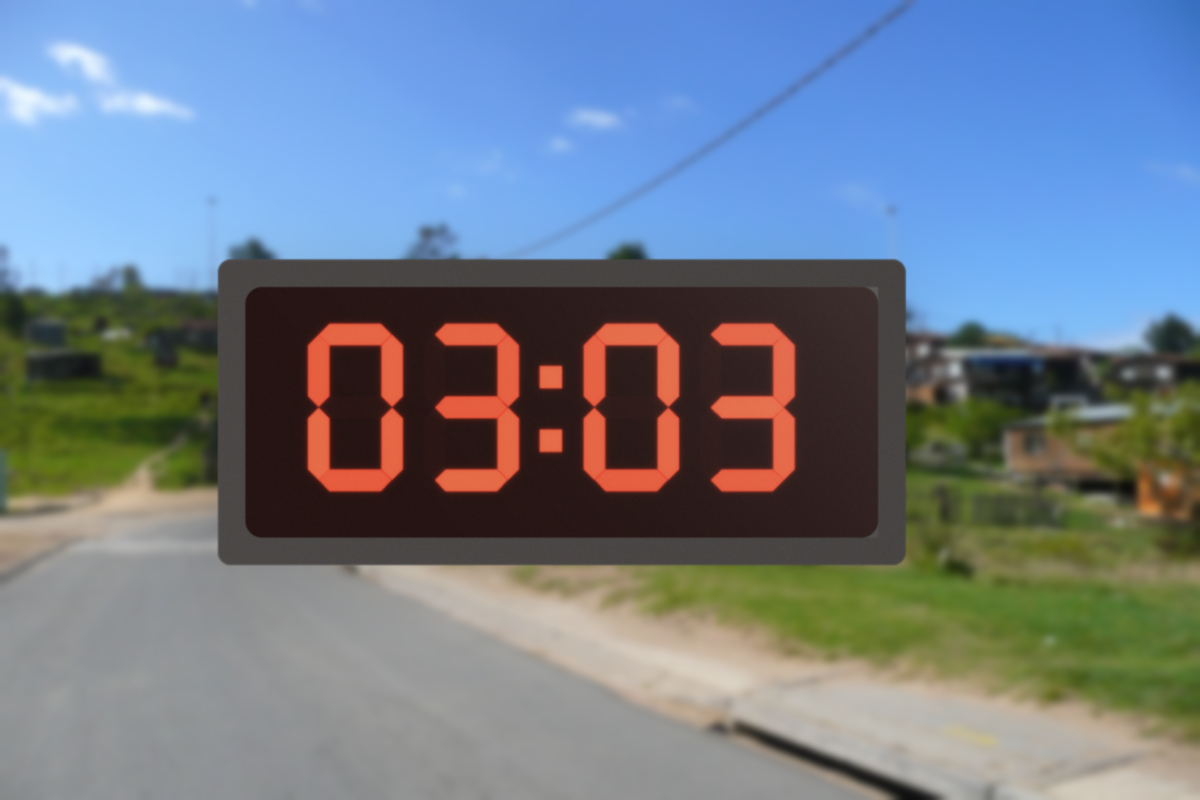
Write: 3:03
